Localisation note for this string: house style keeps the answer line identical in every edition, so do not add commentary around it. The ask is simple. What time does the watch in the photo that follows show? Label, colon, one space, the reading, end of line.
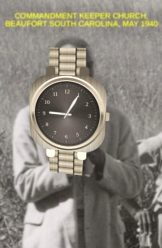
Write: 9:05
